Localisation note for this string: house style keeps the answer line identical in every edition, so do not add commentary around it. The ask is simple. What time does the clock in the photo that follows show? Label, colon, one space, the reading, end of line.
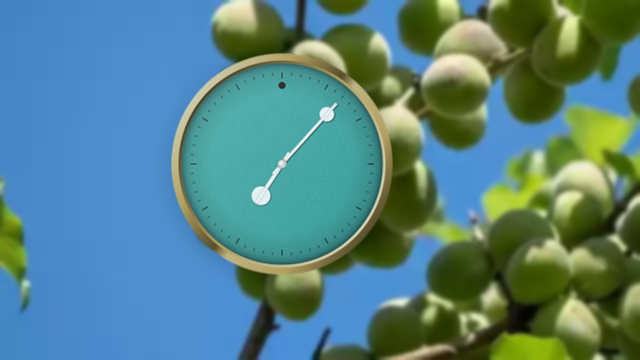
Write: 7:07
